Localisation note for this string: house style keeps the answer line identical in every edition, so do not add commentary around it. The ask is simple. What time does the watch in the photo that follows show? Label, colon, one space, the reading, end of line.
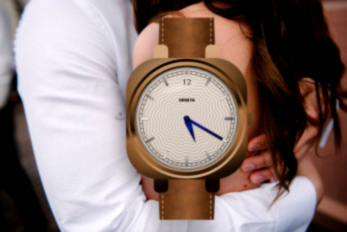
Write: 5:20
